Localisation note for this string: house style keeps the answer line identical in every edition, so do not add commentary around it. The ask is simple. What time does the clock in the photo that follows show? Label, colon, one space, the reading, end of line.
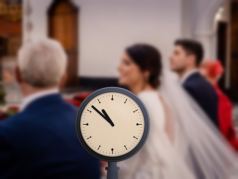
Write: 10:52
